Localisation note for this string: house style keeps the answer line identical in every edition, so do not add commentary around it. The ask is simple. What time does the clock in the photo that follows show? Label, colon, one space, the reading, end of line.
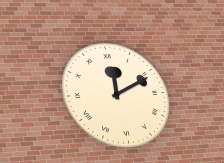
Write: 12:11
